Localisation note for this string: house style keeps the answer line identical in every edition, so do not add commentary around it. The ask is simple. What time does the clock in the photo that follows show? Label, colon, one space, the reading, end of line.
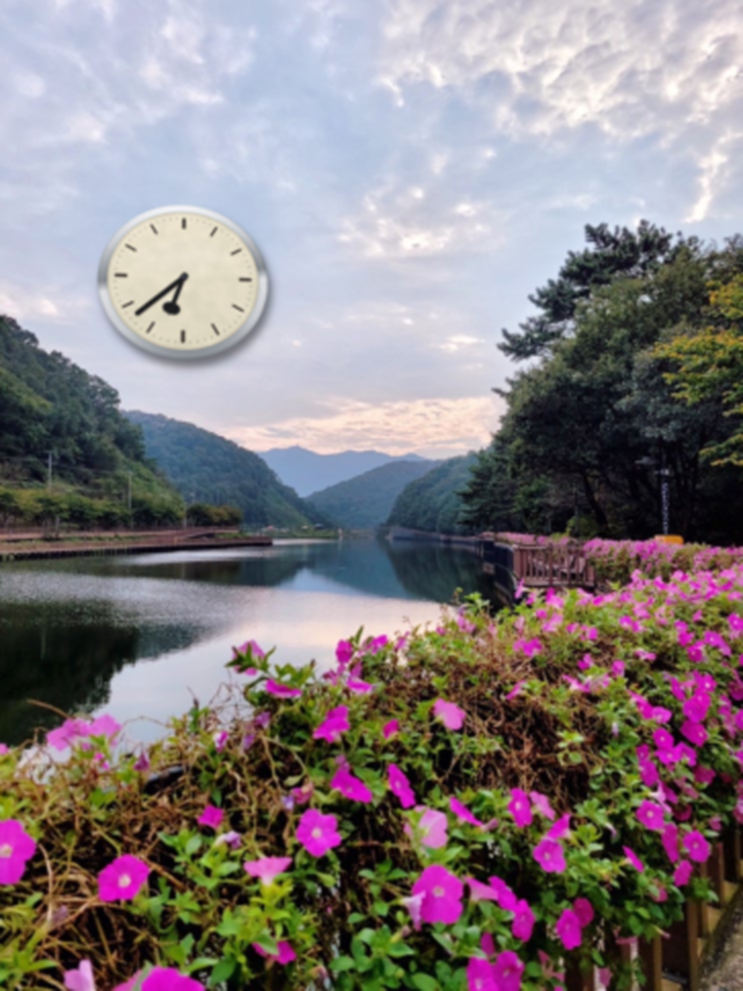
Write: 6:38
